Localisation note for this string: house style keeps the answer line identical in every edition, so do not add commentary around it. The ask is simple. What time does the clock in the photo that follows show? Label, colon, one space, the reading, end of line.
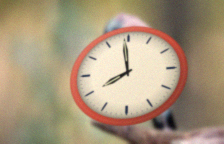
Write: 7:59
